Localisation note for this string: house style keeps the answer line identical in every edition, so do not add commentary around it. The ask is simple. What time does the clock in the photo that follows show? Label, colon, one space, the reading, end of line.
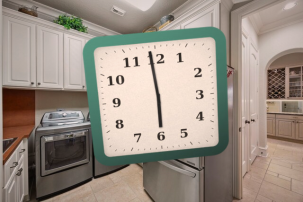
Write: 5:59
